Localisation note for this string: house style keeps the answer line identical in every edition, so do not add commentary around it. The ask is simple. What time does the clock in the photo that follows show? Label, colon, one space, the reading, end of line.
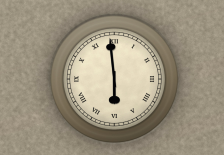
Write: 5:59
